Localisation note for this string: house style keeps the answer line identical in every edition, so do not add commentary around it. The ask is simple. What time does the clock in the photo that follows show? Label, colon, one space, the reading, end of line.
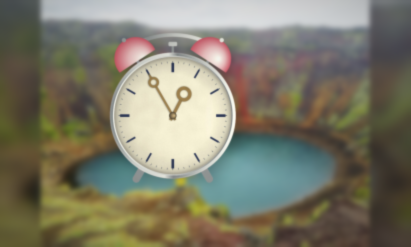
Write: 12:55
